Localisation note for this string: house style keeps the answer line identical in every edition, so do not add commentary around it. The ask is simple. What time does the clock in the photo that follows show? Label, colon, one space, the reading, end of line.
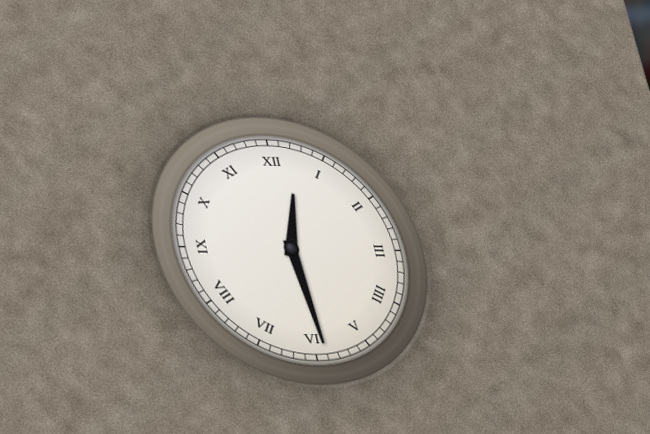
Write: 12:29
